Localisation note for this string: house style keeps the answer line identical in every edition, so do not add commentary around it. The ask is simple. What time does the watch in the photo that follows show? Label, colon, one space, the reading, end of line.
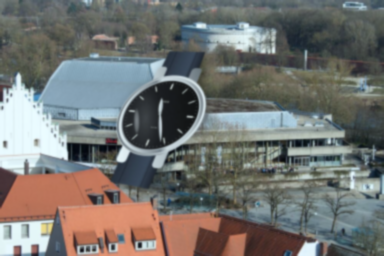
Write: 11:26
